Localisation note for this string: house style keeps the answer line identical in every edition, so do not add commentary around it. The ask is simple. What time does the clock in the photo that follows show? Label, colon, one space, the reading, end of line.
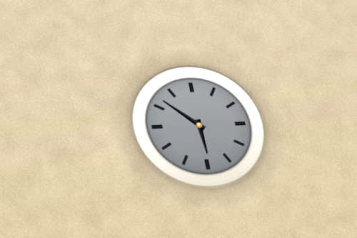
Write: 5:52
